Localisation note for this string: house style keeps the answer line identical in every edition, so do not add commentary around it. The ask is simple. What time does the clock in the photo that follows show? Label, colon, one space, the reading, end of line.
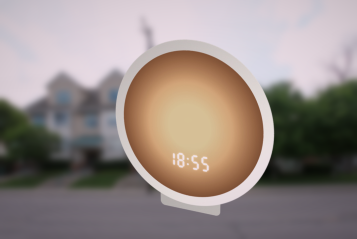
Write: 18:55
